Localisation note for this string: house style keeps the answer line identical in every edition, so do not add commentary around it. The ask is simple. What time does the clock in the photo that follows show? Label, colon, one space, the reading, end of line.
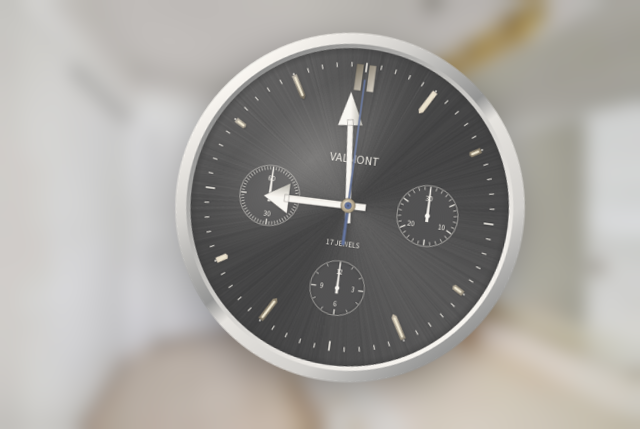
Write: 8:59
